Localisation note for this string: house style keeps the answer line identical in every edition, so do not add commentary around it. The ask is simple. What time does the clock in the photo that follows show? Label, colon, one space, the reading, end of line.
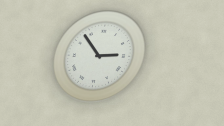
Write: 2:53
